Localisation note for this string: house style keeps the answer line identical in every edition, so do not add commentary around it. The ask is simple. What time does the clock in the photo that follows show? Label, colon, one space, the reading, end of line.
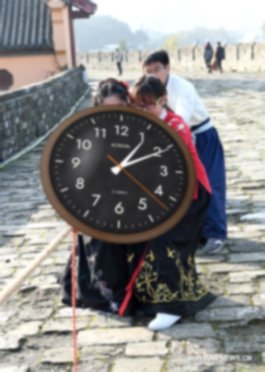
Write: 1:10:22
